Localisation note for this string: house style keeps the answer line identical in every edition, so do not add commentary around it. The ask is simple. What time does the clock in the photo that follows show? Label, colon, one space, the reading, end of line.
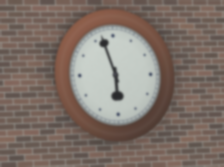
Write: 5:57
